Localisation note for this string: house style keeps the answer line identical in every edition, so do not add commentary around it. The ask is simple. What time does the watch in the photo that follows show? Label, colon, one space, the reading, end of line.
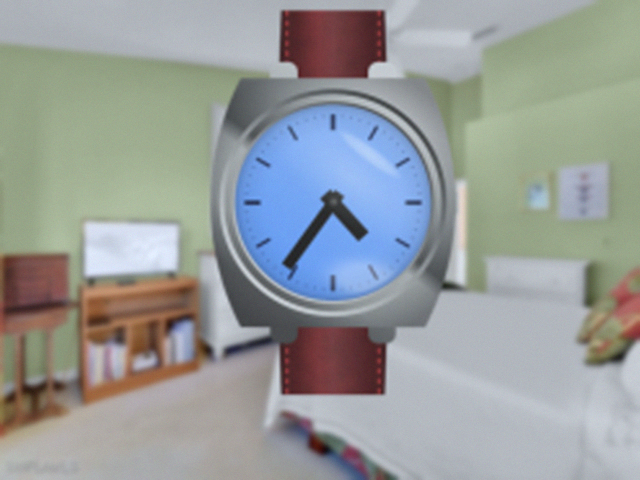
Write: 4:36
